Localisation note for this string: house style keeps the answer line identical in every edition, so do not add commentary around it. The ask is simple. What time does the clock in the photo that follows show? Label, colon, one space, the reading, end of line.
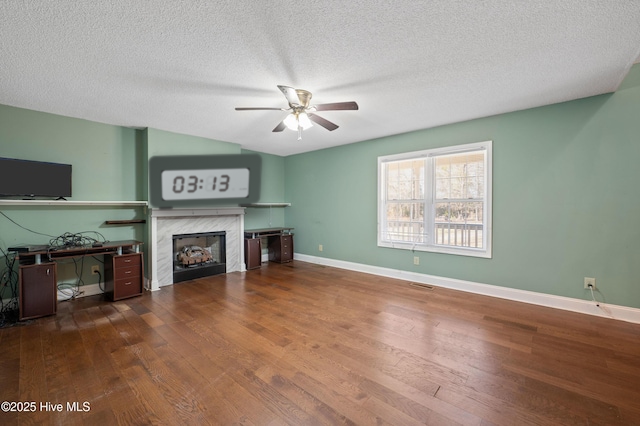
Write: 3:13
